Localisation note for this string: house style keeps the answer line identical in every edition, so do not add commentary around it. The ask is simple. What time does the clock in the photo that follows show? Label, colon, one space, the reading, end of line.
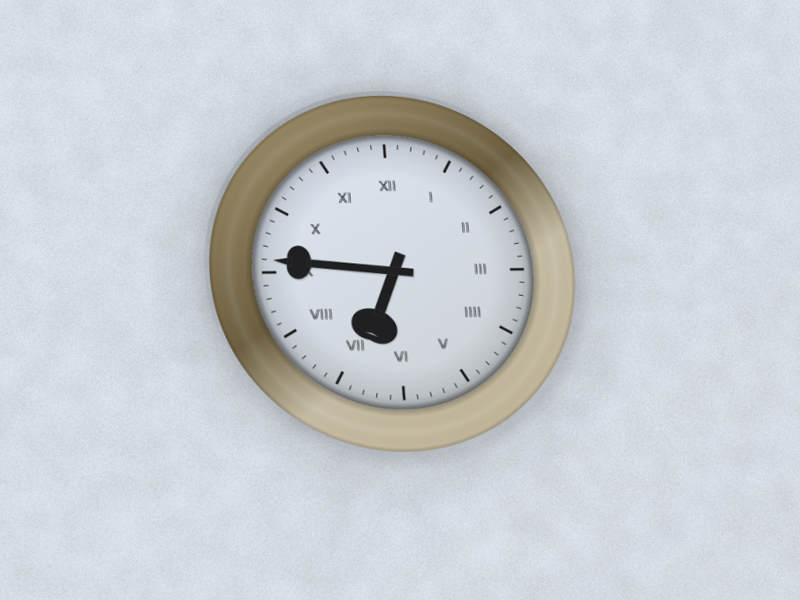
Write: 6:46
